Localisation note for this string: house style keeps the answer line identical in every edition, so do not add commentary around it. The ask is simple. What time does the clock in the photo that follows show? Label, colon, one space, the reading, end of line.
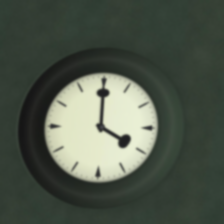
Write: 4:00
